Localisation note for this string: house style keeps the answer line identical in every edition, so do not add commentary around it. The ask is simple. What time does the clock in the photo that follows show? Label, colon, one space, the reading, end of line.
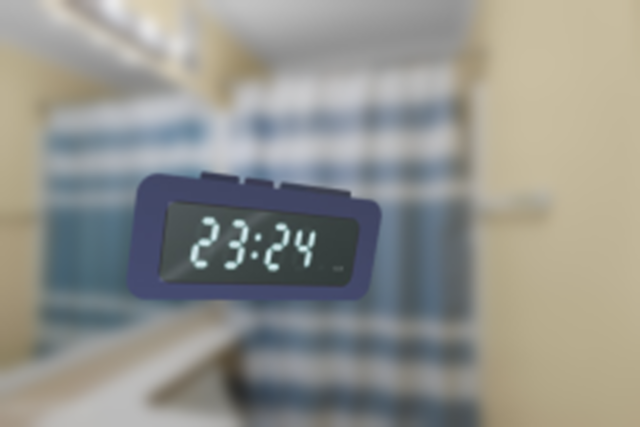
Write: 23:24
